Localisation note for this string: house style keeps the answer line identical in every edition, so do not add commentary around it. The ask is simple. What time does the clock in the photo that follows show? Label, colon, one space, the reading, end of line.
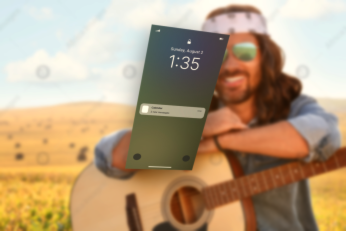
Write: 1:35
